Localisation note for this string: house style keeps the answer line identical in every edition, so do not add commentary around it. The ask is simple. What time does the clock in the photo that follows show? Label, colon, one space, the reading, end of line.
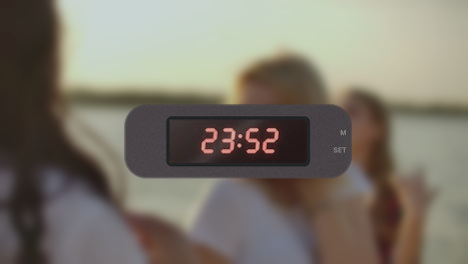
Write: 23:52
